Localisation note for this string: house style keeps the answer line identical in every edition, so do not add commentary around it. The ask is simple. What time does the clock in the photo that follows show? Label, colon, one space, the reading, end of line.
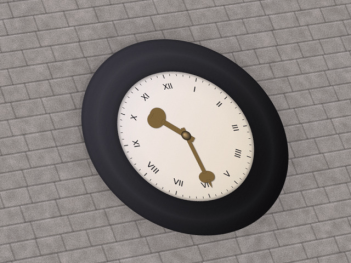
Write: 10:29
